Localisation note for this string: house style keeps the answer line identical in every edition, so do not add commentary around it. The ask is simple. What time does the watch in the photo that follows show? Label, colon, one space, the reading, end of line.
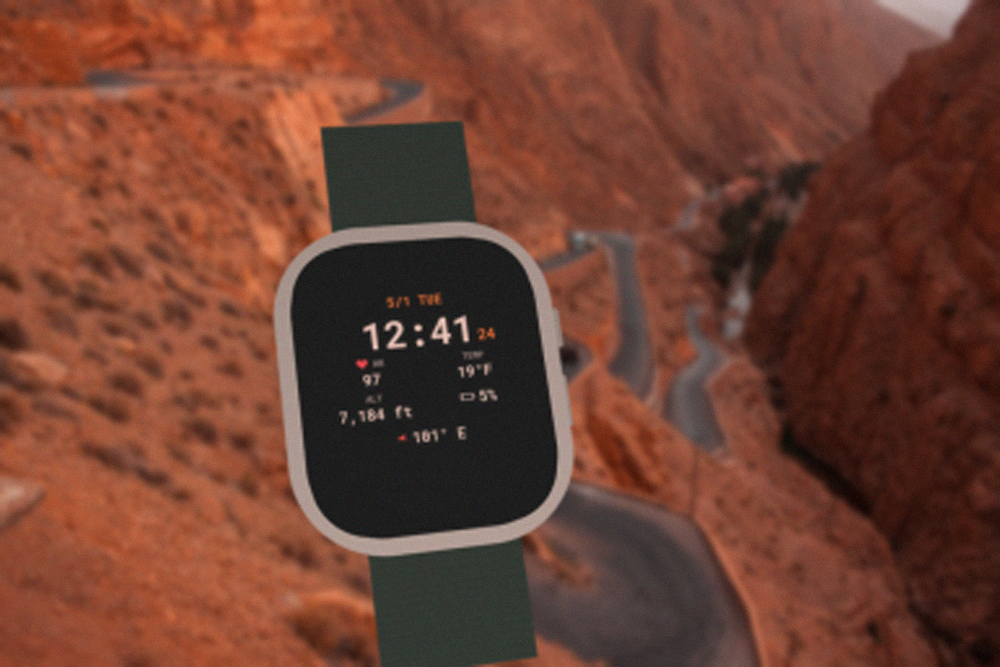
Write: 12:41
